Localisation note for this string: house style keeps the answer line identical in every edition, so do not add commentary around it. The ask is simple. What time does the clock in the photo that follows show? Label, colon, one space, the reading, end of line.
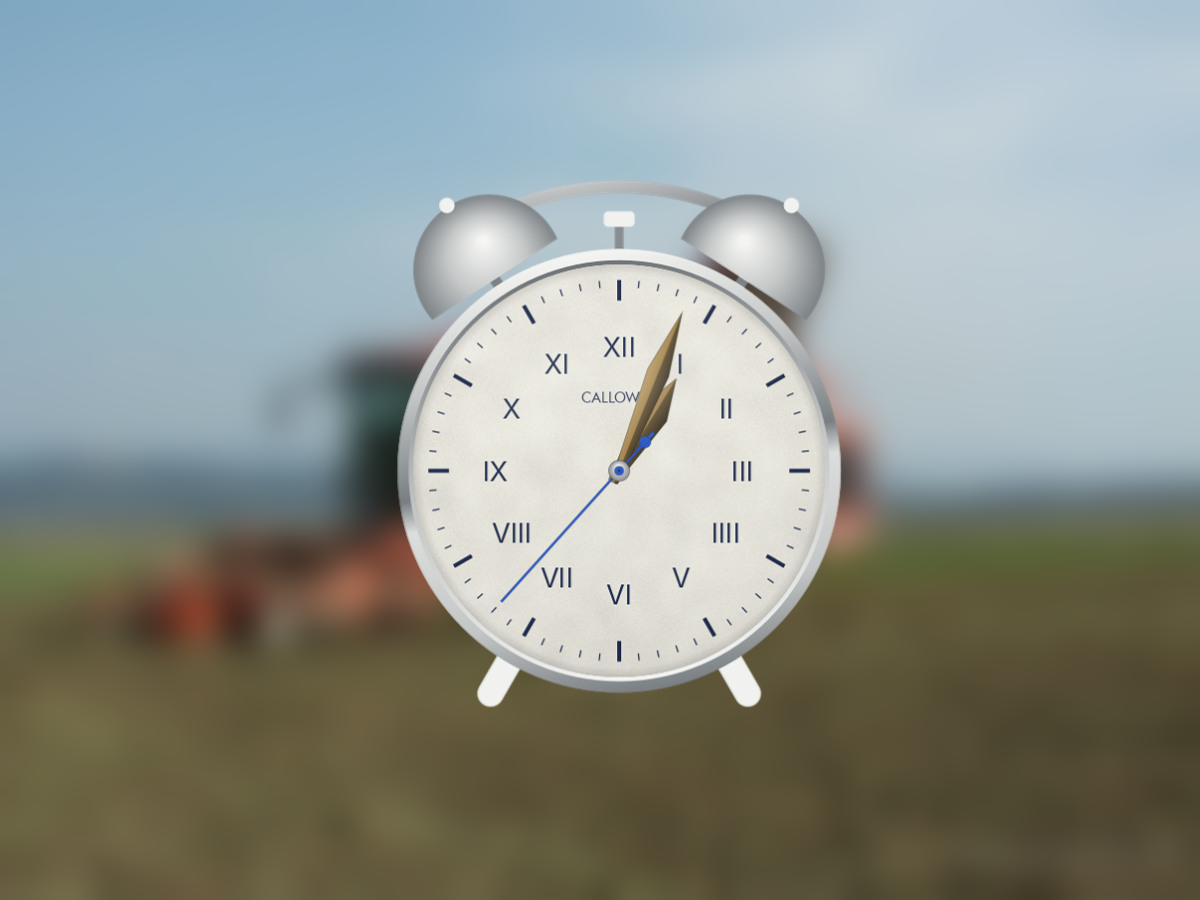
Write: 1:03:37
